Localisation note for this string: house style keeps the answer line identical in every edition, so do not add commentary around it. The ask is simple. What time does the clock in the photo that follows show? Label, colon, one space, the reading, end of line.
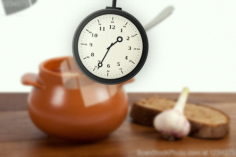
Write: 1:34
